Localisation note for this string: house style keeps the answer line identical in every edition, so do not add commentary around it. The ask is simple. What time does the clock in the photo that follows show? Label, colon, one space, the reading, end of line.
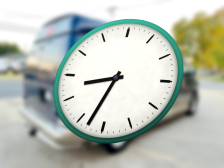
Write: 8:33
